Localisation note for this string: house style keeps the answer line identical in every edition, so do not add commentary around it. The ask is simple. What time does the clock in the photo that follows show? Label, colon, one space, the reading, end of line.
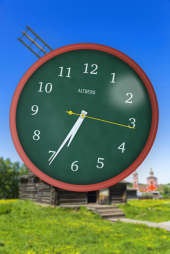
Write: 6:34:16
